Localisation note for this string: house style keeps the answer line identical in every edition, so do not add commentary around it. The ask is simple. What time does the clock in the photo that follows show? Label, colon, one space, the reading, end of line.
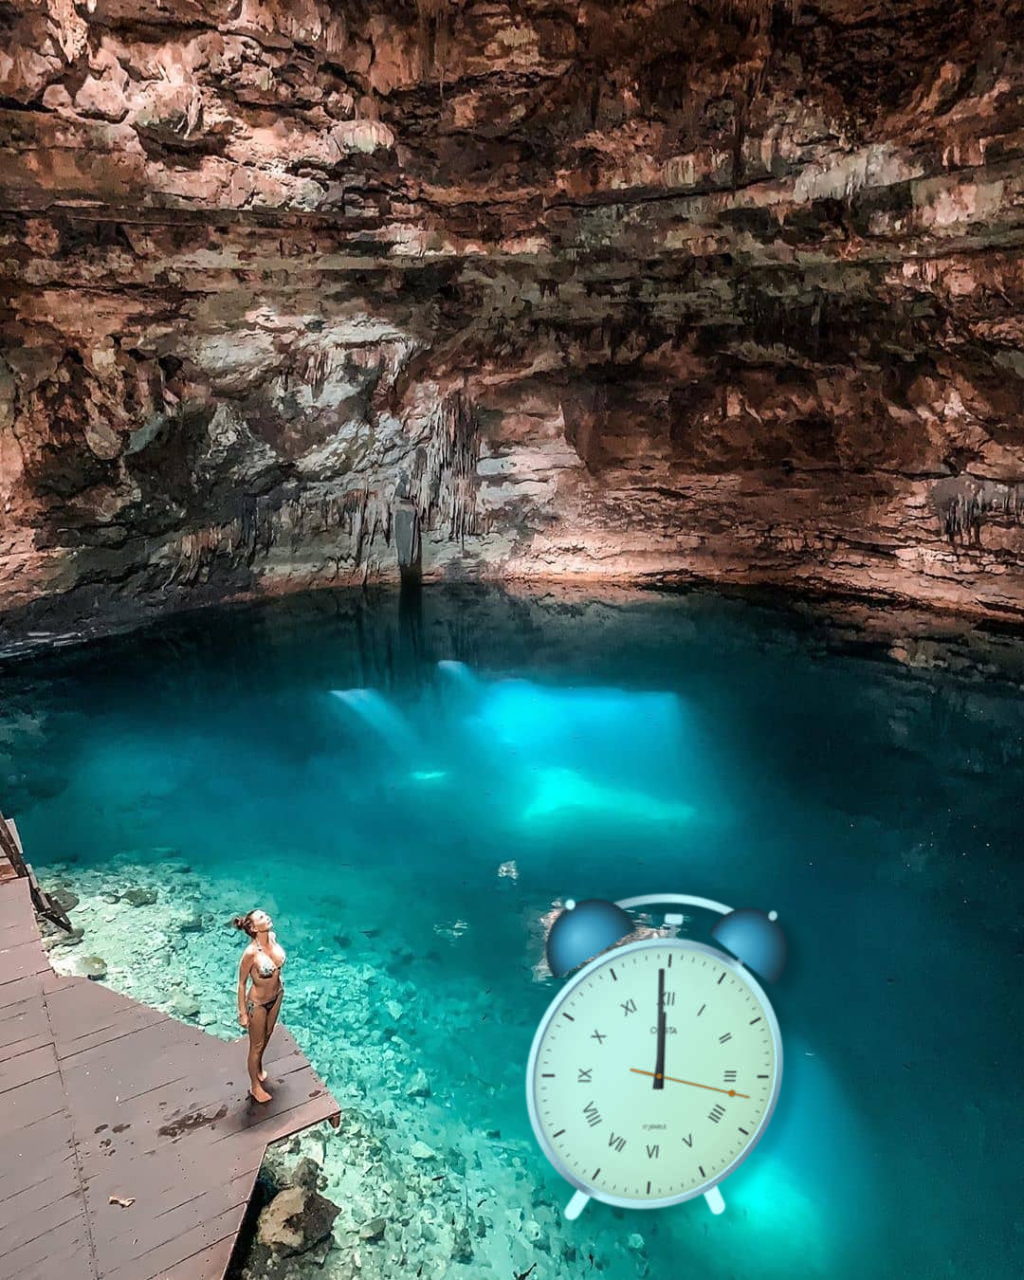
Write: 11:59:17
